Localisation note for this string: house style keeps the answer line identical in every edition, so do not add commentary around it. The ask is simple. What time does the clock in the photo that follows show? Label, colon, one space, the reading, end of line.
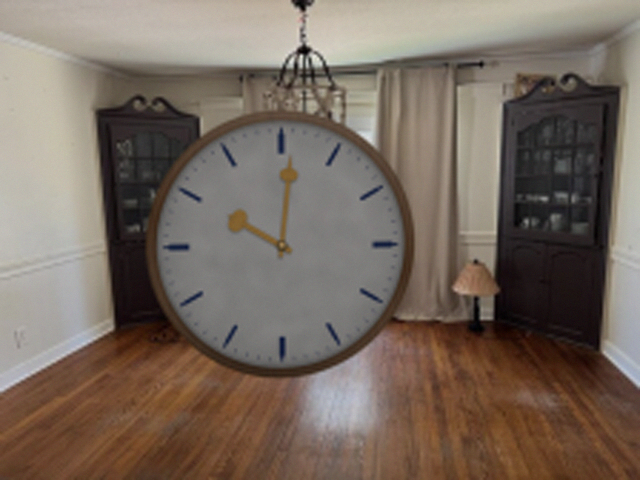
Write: 10:01
